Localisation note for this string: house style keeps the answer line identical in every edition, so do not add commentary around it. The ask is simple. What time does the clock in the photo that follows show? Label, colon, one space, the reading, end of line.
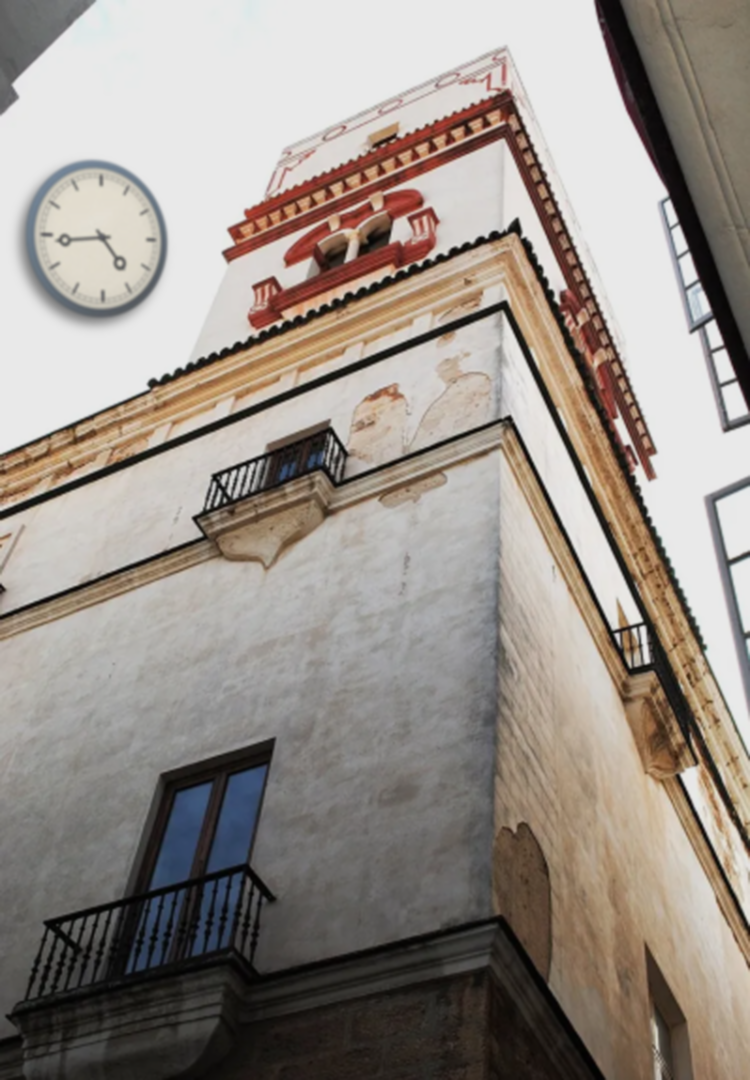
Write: 4:44
